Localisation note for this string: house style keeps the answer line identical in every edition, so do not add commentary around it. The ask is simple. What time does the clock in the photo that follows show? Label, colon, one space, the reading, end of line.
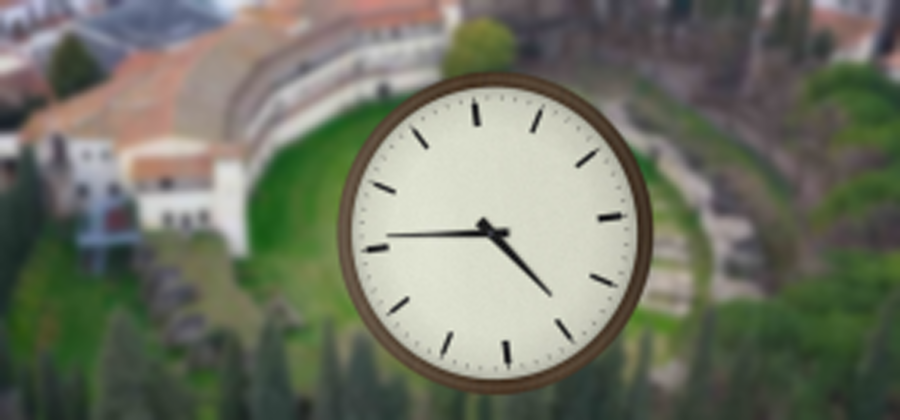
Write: 4:46
